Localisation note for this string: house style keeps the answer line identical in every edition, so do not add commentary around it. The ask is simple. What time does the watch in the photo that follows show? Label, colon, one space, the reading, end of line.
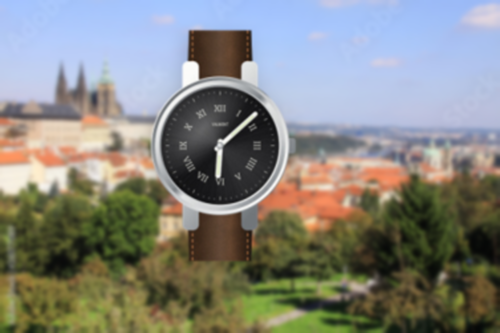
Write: 6:08
